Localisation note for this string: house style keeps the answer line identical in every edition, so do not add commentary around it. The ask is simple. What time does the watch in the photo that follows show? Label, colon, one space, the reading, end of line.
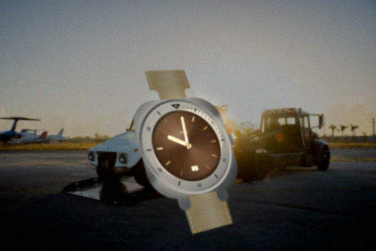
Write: 10:01
